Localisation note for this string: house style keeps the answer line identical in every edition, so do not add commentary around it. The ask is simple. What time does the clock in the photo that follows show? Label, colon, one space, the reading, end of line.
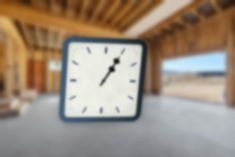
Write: 1:05
